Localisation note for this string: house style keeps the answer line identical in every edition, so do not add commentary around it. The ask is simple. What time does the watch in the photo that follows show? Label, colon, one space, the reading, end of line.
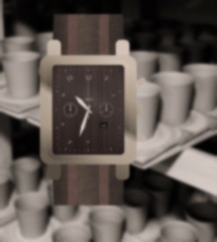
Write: 10:33
